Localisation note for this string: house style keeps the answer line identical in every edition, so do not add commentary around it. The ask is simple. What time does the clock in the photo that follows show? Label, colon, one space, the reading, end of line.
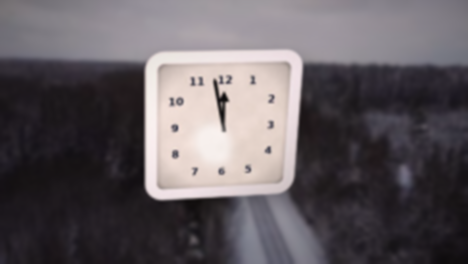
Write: 11:58
